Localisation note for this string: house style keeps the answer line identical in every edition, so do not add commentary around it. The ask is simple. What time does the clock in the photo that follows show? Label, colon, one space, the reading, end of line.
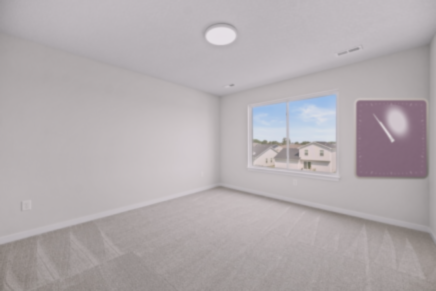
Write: 10:54
